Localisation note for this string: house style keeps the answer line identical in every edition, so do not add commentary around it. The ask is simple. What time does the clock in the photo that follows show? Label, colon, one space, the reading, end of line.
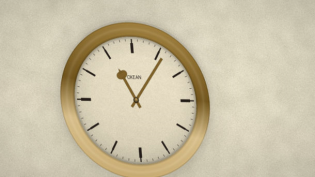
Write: 11:06
